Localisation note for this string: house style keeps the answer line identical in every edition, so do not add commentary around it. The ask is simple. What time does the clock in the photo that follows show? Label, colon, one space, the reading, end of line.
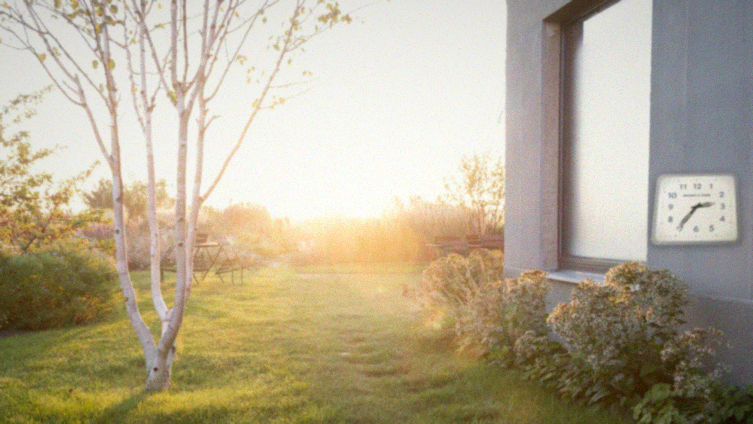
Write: 2:36
